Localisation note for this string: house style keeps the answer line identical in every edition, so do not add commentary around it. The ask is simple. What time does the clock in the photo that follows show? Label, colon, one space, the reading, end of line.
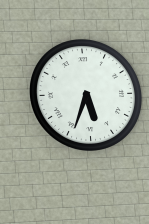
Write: 5:34
